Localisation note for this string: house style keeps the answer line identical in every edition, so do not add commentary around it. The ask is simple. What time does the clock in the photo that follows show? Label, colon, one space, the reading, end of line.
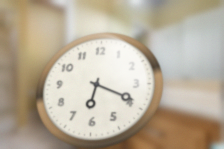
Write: 6:19
